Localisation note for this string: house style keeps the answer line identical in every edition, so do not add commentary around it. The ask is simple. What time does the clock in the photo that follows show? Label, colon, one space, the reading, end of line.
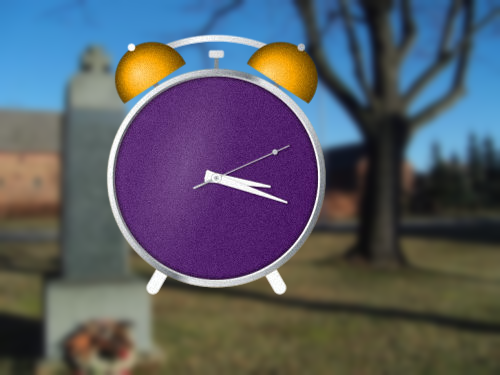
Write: 3:18:11
